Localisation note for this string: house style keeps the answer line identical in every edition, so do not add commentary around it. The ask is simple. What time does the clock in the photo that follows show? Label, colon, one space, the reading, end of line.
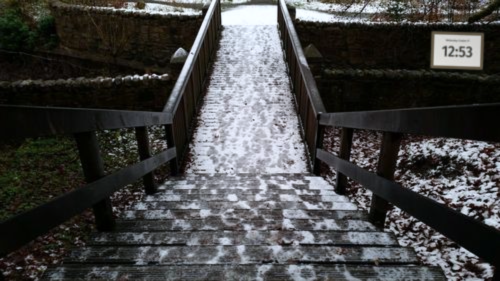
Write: 12:53
